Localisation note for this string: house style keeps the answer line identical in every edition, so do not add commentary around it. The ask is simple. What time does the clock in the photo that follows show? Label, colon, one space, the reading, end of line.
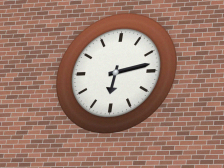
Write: 6:13
